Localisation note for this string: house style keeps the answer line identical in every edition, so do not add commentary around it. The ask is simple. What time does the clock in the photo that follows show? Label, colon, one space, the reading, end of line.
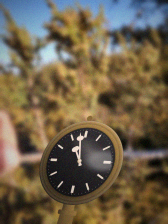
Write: 10:58
